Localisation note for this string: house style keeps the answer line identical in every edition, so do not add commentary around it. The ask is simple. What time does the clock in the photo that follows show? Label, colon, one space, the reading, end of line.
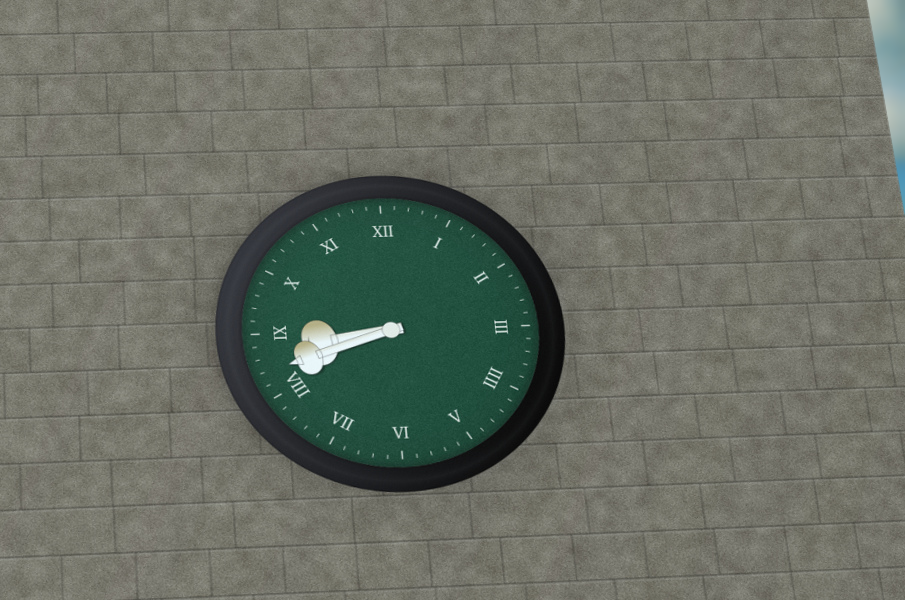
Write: 8:42
